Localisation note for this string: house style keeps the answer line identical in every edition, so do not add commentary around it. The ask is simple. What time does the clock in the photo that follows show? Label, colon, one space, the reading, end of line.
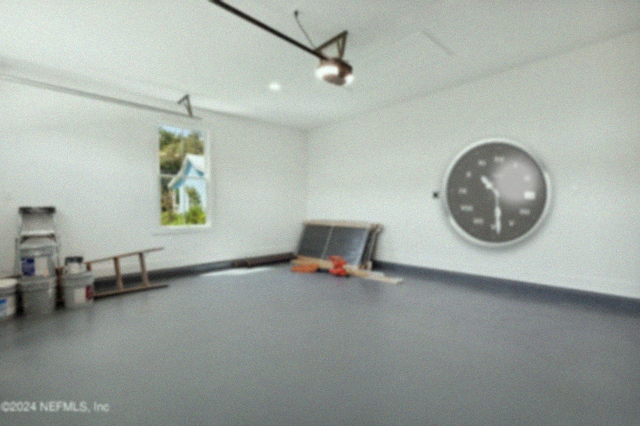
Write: 10:29
